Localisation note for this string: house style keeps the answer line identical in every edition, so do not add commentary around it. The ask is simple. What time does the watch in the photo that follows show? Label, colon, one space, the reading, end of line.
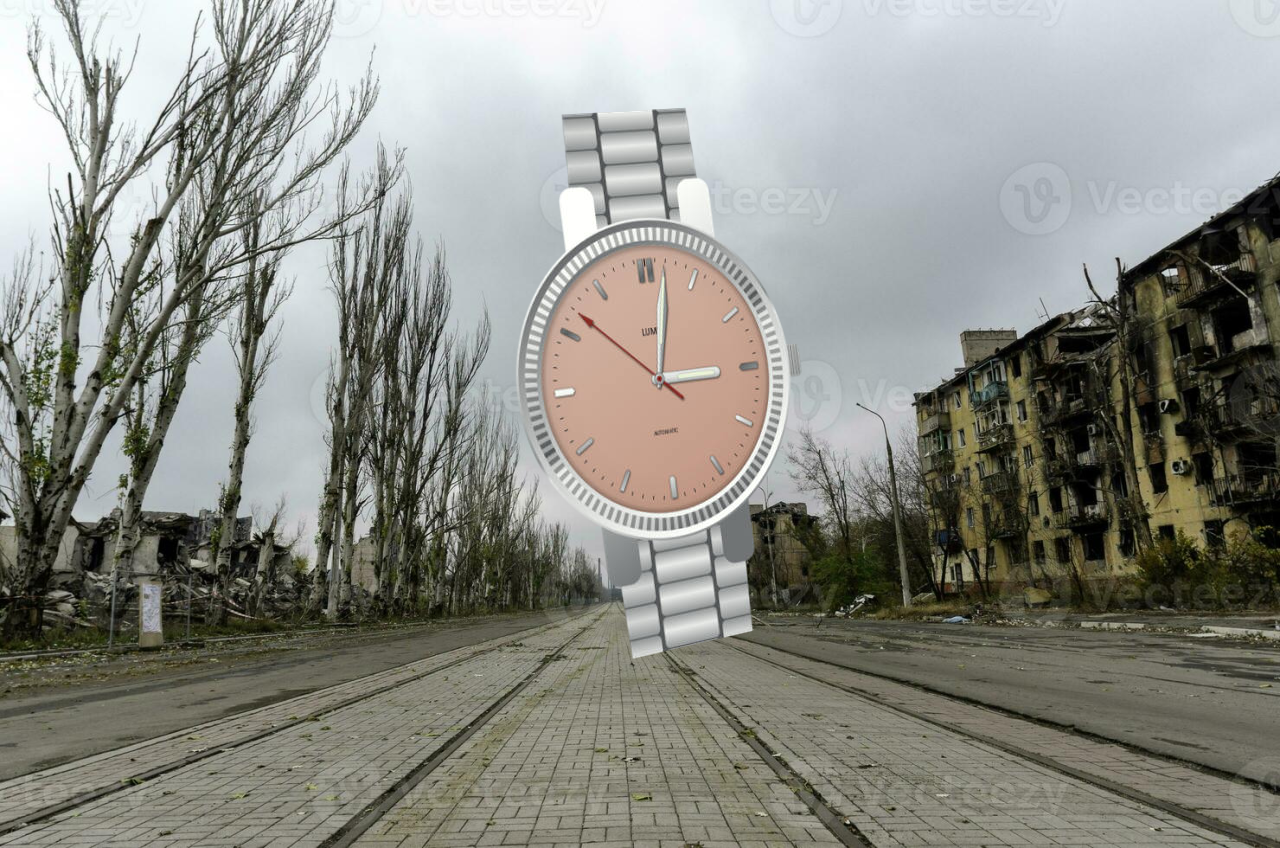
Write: 3:01:52
